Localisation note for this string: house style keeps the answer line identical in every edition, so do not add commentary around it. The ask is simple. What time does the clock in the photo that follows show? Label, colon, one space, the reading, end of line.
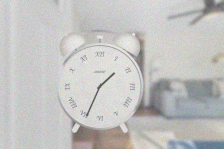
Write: 1:34
